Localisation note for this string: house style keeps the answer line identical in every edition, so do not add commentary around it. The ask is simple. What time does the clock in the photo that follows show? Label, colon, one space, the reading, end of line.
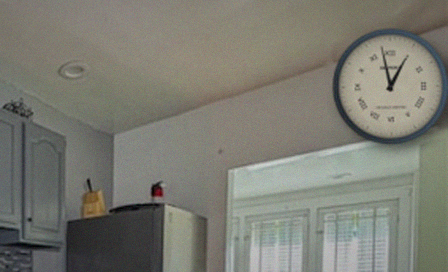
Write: 12:58
